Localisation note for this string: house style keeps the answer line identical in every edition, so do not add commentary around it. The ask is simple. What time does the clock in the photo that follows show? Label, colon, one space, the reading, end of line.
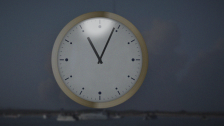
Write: 11:04
